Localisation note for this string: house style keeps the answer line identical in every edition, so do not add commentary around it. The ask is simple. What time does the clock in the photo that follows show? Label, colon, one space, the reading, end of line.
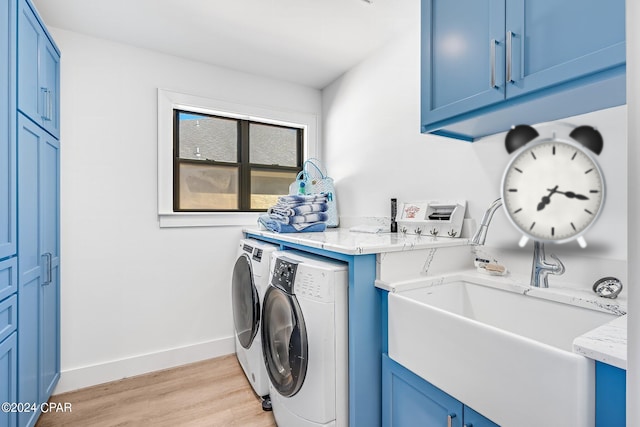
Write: 7:17
